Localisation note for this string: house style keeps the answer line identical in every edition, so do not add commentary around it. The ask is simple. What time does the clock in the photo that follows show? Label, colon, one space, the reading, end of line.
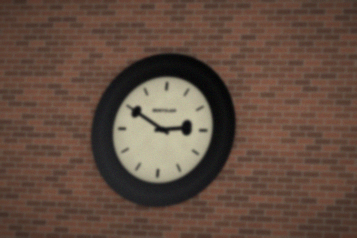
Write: 2:50
